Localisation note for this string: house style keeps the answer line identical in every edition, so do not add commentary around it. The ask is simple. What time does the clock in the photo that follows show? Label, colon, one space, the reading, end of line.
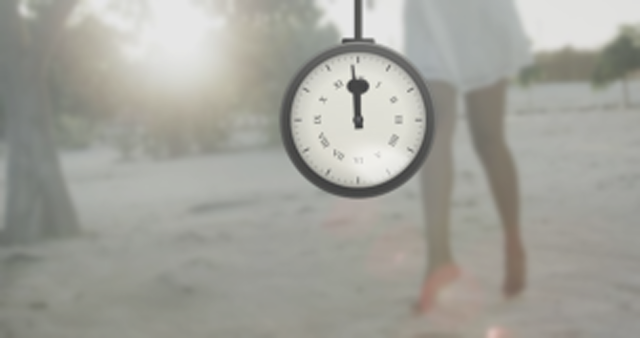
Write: 11:59
